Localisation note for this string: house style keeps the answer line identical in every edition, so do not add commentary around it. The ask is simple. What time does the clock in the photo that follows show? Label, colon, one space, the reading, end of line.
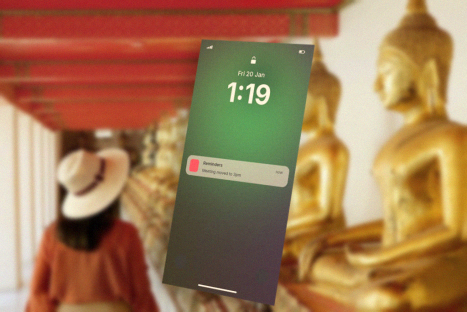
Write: 1:19
